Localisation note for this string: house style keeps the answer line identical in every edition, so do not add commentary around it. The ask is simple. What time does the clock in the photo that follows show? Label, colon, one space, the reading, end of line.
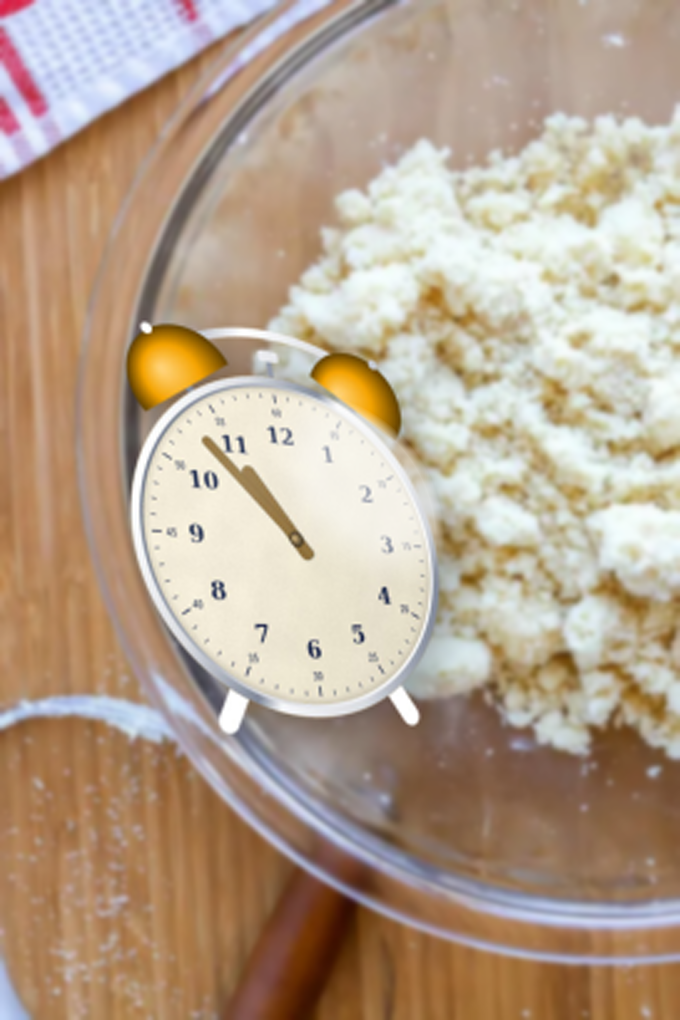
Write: 10:53
